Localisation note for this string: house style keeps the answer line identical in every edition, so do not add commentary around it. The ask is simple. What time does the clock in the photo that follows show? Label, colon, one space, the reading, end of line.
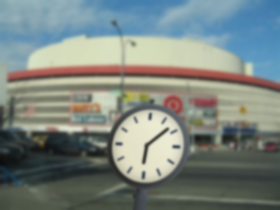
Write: 6:08
